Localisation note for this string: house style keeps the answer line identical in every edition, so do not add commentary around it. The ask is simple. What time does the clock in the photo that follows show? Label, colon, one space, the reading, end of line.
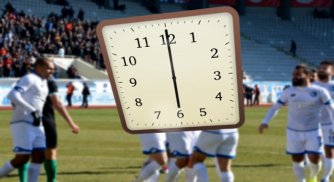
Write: 6:00
